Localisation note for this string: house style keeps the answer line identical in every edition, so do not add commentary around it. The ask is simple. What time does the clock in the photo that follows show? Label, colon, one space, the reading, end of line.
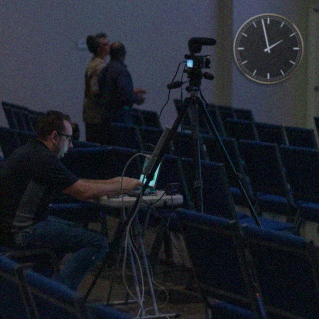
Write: 1:58
